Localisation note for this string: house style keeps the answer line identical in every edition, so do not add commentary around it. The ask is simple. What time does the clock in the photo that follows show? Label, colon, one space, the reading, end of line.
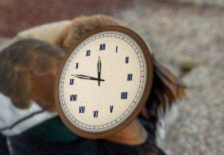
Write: 11:47
